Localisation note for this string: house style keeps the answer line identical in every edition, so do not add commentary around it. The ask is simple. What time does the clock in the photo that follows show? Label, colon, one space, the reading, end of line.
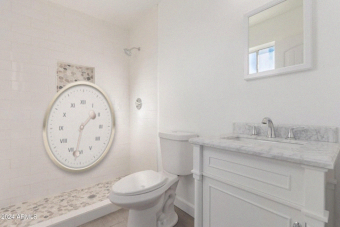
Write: 1:32
